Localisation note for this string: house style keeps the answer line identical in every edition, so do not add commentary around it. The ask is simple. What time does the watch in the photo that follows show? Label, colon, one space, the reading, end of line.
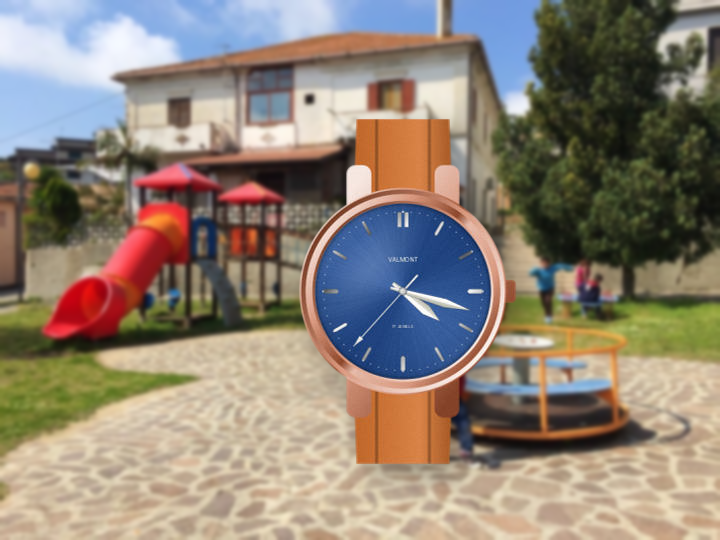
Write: 4:17:37
